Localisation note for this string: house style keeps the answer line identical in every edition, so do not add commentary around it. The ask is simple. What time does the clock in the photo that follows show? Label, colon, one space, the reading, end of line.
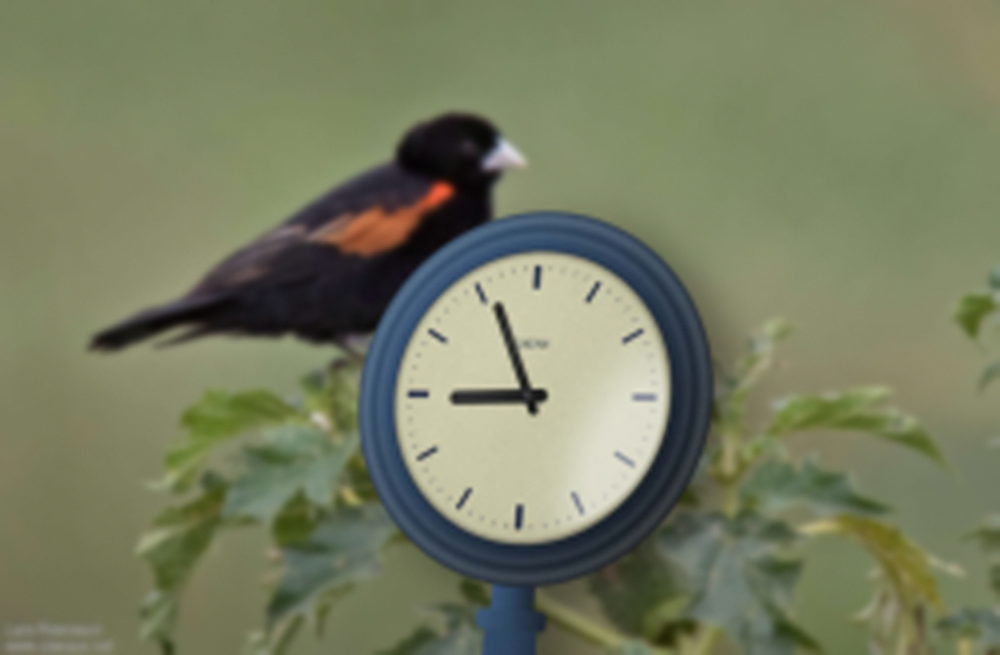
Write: 8:56
